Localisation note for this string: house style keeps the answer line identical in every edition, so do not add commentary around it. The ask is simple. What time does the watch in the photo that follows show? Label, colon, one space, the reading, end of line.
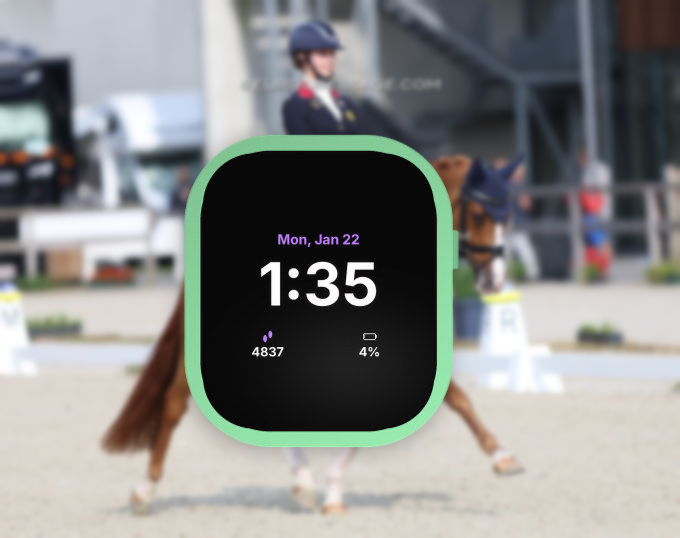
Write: 1:35
